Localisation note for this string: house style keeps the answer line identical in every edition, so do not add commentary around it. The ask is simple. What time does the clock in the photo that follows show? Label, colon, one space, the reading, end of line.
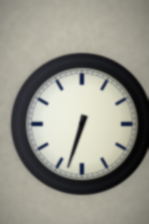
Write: 6:33
